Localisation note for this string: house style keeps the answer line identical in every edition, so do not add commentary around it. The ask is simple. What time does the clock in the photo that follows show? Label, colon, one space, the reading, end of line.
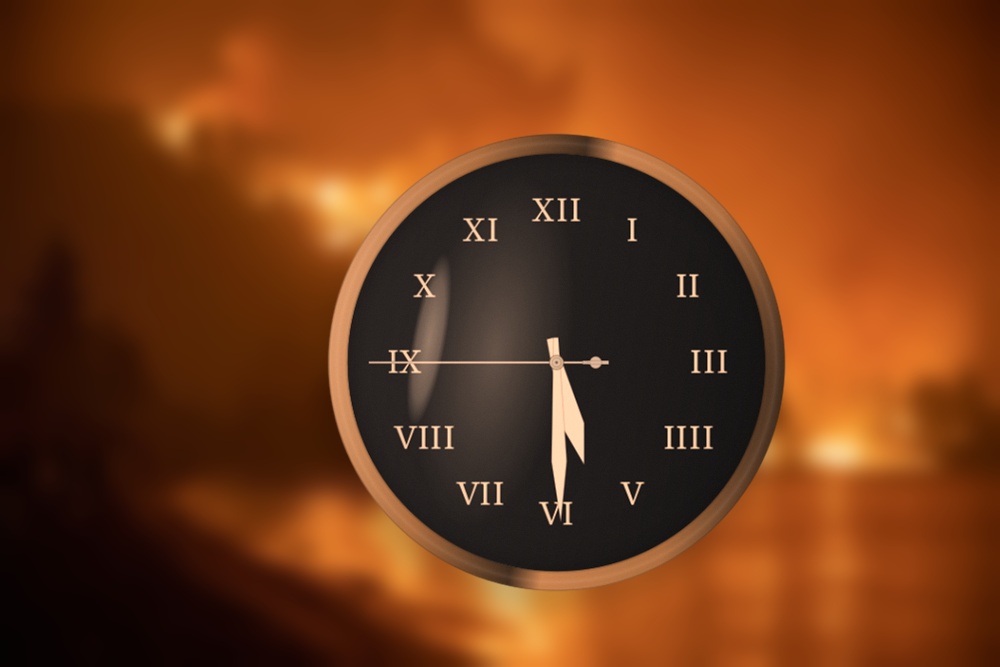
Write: 5:29:45
